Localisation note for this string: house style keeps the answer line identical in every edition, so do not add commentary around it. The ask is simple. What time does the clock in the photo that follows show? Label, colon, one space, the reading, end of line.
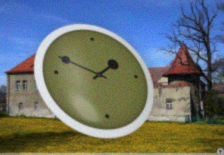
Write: 1:49
